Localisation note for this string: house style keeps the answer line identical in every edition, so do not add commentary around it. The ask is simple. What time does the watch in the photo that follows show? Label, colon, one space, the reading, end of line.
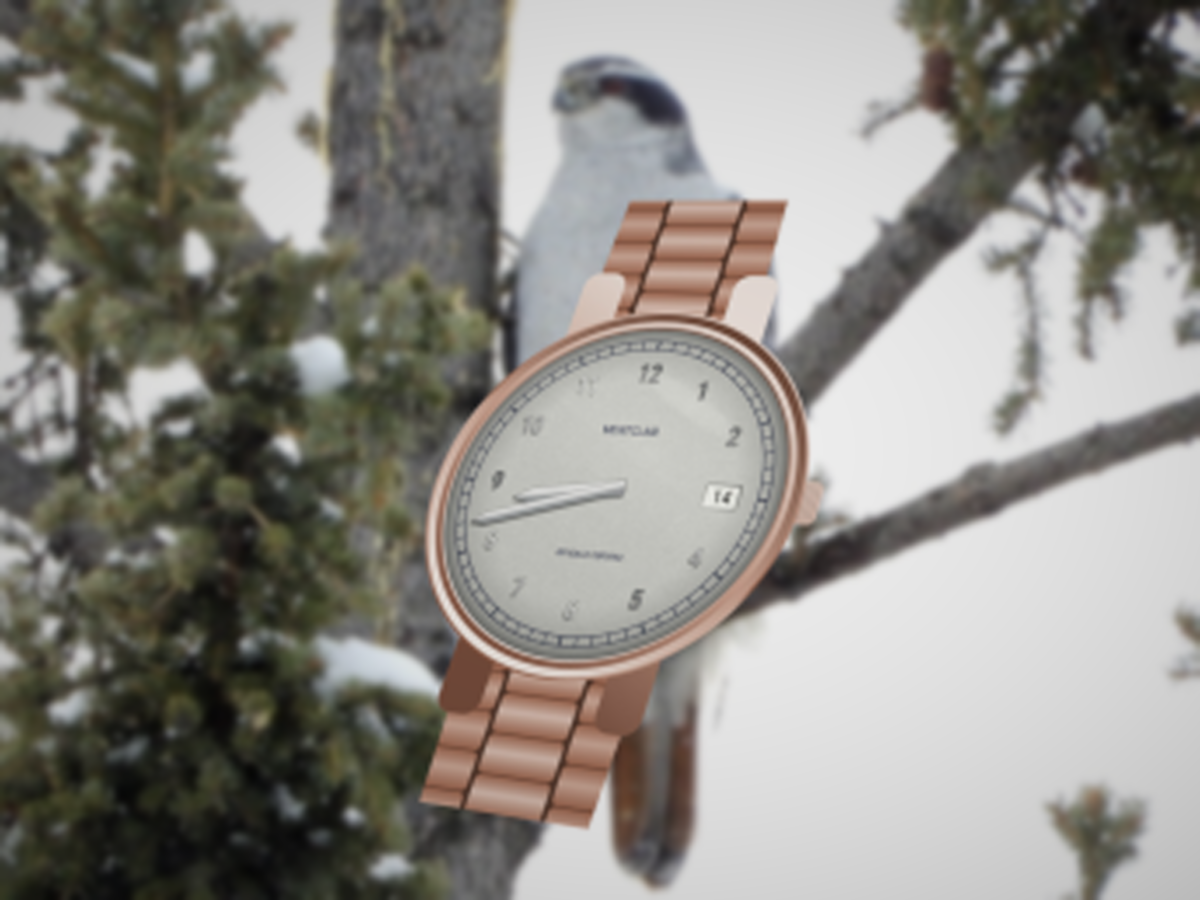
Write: 8:42
